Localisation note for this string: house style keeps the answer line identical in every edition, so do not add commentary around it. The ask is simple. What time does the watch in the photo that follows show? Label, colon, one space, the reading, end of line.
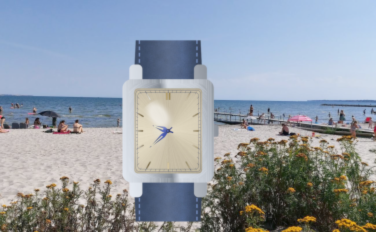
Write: 9:38
